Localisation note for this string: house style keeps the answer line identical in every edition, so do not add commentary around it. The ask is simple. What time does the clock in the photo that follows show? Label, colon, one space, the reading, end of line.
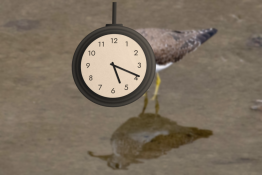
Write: 5:19
